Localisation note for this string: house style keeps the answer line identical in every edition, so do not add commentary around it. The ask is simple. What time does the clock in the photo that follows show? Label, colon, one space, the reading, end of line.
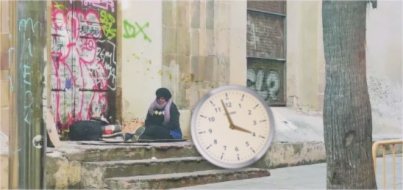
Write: 3:58
